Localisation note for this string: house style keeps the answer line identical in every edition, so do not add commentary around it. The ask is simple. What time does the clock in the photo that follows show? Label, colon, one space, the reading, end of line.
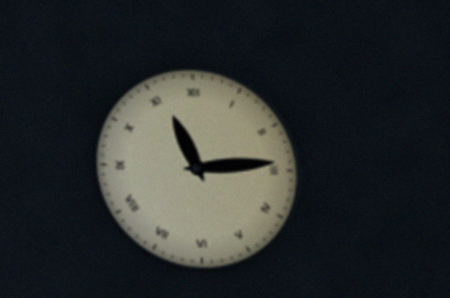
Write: 11:14
